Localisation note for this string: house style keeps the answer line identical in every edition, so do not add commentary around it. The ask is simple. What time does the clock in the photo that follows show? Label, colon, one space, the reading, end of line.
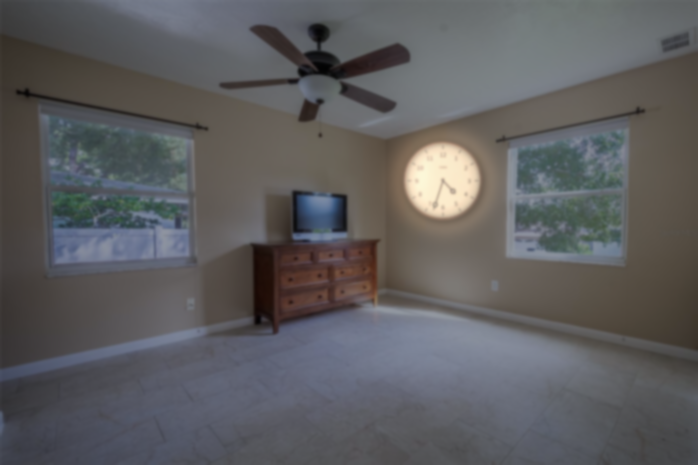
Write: 4:33
